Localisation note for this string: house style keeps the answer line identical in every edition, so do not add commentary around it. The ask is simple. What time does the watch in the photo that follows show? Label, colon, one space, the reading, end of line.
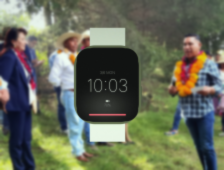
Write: 10:03
